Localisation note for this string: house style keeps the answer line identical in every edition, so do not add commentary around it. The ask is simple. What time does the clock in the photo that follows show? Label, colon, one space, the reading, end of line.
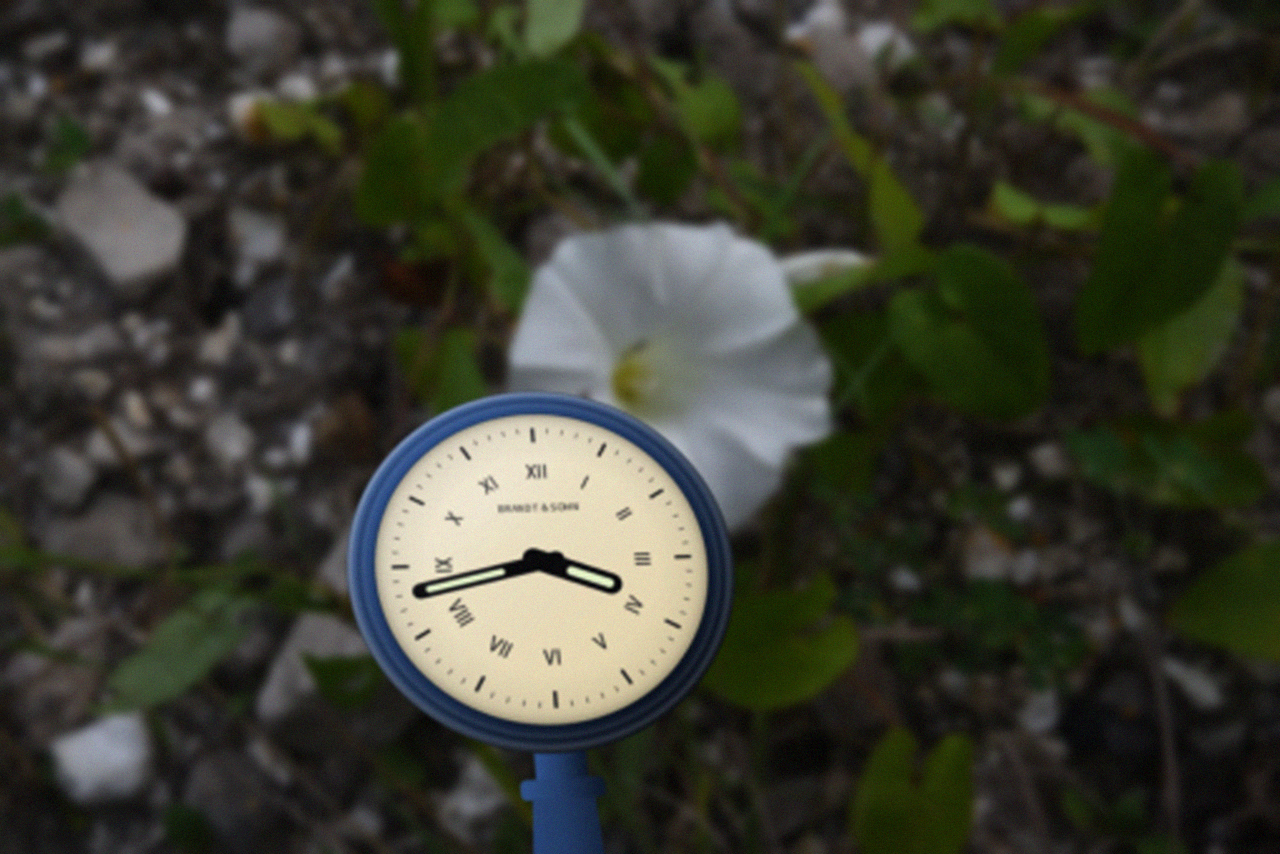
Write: 3:43
